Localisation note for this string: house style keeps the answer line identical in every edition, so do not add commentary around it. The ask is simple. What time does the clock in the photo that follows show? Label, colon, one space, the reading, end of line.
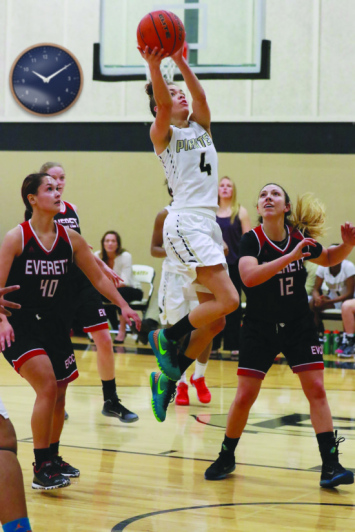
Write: 10:10
